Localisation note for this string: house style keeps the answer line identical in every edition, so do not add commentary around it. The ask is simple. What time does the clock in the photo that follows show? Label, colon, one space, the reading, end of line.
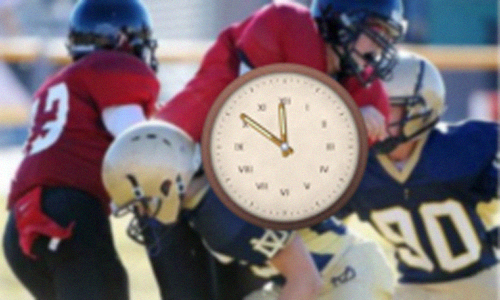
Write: 11:51
